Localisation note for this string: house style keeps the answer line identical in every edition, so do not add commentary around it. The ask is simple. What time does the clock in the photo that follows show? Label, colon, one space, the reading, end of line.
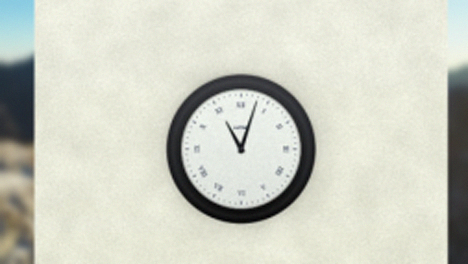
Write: 11:03
